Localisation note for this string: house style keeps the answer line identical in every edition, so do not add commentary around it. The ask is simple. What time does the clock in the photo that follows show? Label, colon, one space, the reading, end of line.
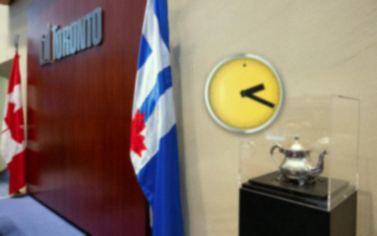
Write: 2:19
